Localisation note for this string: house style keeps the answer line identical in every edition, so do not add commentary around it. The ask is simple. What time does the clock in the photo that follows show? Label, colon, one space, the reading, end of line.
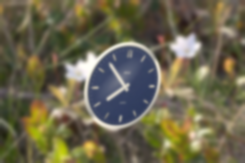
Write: 7:53
